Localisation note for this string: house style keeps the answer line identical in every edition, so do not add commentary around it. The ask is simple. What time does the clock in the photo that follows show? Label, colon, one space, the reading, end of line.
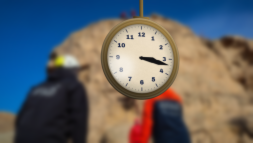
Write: 3:17
